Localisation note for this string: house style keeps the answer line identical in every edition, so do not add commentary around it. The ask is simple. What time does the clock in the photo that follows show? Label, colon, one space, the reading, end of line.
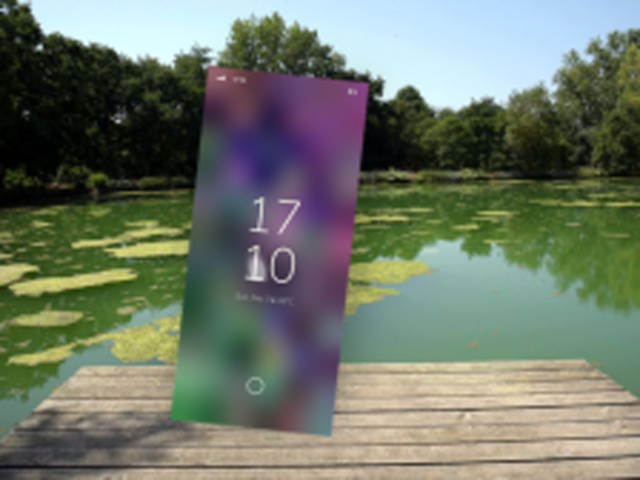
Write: 17:10
